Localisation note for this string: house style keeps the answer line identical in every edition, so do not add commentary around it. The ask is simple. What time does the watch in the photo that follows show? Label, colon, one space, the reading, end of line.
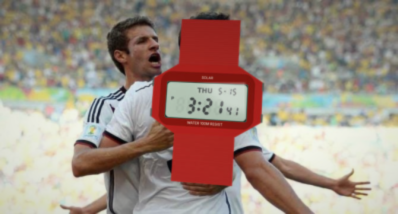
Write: 3:21:41
